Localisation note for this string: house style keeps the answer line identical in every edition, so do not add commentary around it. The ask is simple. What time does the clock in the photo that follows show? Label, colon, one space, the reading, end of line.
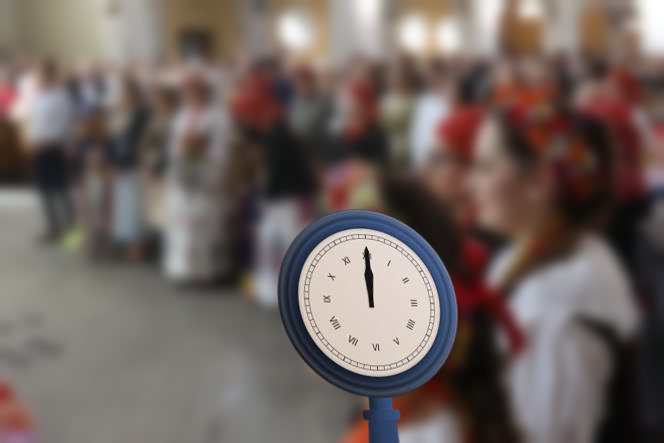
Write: 12:00
